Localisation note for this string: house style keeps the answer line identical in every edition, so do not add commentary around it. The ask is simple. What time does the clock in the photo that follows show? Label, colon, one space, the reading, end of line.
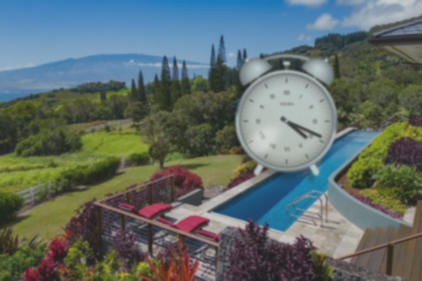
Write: 4:19
